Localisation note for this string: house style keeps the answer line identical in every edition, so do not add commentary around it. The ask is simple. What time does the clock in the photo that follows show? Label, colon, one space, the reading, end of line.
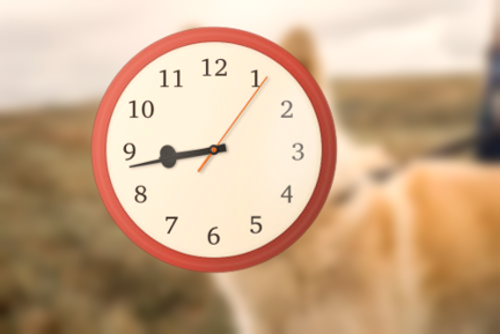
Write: 8:43:06
